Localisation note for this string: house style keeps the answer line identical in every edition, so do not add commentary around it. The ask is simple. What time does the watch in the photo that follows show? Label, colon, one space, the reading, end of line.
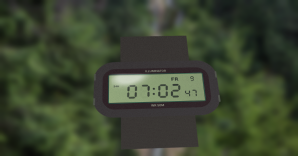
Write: 7:02:47
